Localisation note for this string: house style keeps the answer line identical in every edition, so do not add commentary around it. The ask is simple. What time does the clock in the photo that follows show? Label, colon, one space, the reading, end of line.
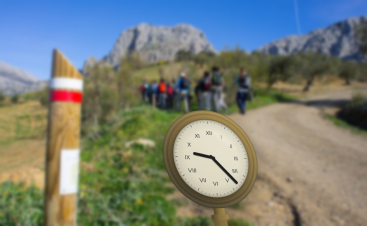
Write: 9:23
